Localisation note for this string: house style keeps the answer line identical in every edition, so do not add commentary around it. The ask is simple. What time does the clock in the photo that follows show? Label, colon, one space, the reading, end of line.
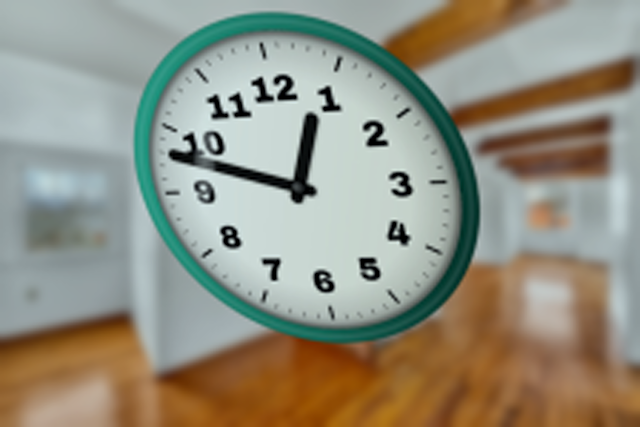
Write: 12:48
